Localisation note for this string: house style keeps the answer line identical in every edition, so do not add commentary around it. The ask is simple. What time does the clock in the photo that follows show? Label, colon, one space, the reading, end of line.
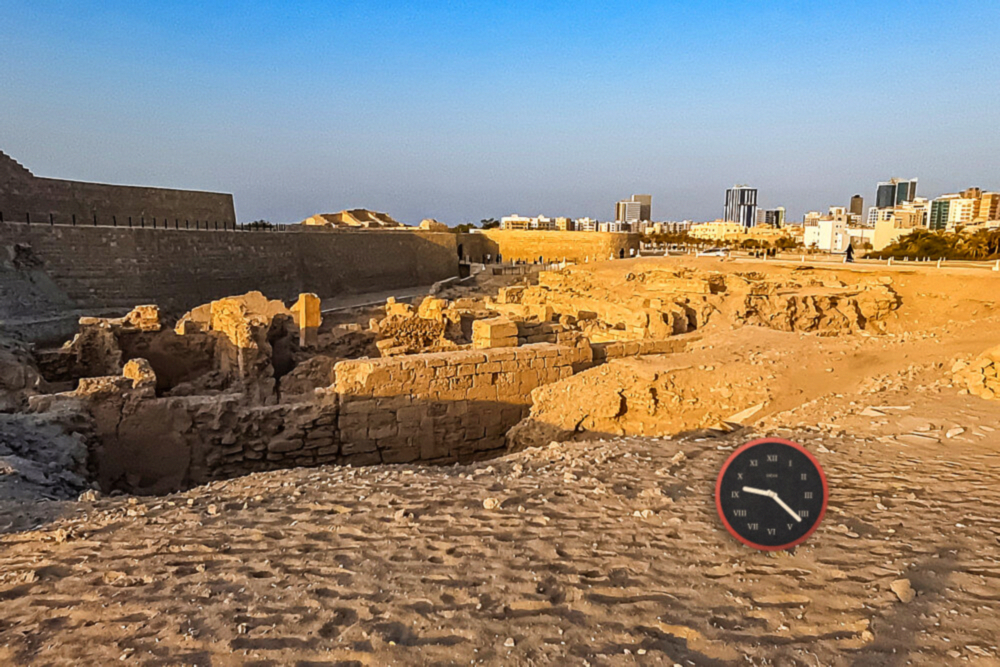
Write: 9:22
